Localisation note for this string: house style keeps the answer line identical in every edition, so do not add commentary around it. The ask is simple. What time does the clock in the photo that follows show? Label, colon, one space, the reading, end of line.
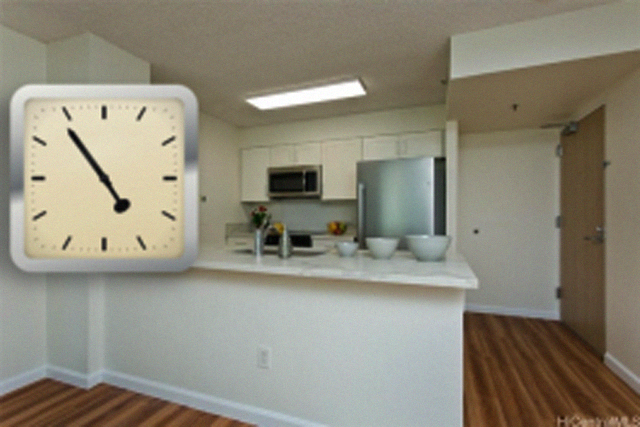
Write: 4:54
